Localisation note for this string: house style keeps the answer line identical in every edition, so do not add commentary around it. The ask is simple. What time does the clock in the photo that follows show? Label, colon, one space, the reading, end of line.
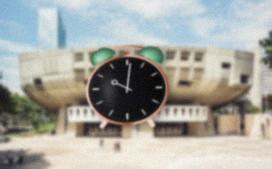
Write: 10:01
